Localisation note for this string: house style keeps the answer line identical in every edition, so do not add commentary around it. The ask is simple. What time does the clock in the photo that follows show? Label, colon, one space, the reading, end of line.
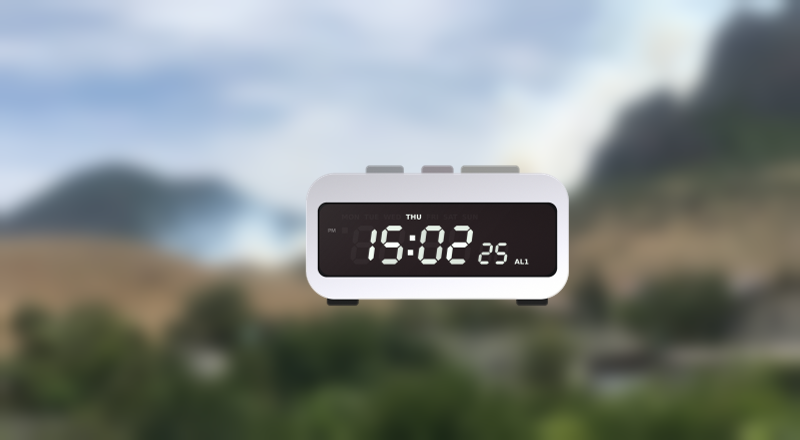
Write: 15:02:25
